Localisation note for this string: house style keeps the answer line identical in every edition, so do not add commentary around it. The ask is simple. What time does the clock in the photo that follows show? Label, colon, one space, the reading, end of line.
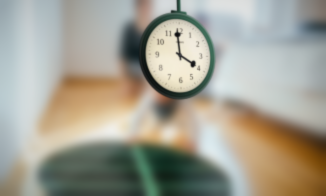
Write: 3:59
